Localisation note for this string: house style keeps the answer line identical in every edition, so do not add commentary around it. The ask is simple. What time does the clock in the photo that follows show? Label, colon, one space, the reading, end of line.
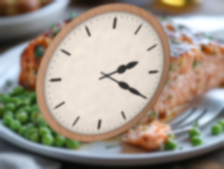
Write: 2:20
